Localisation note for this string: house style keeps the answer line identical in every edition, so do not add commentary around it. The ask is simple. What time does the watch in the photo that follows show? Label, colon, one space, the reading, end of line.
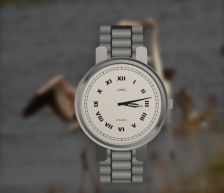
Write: 3:13
